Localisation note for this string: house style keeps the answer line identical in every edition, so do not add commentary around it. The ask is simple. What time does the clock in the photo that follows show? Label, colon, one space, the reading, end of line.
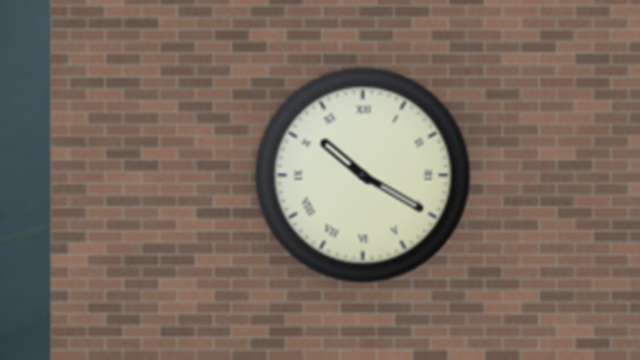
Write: 10:20
